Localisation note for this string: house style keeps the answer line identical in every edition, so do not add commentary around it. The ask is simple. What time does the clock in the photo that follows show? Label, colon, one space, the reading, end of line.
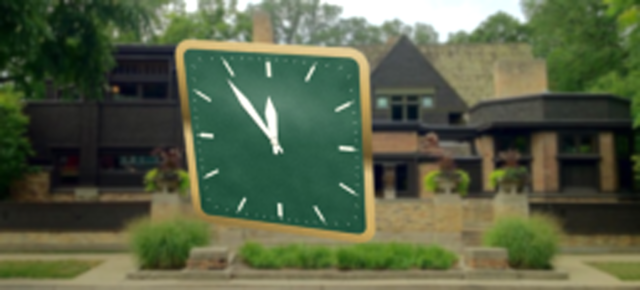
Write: 11:54
